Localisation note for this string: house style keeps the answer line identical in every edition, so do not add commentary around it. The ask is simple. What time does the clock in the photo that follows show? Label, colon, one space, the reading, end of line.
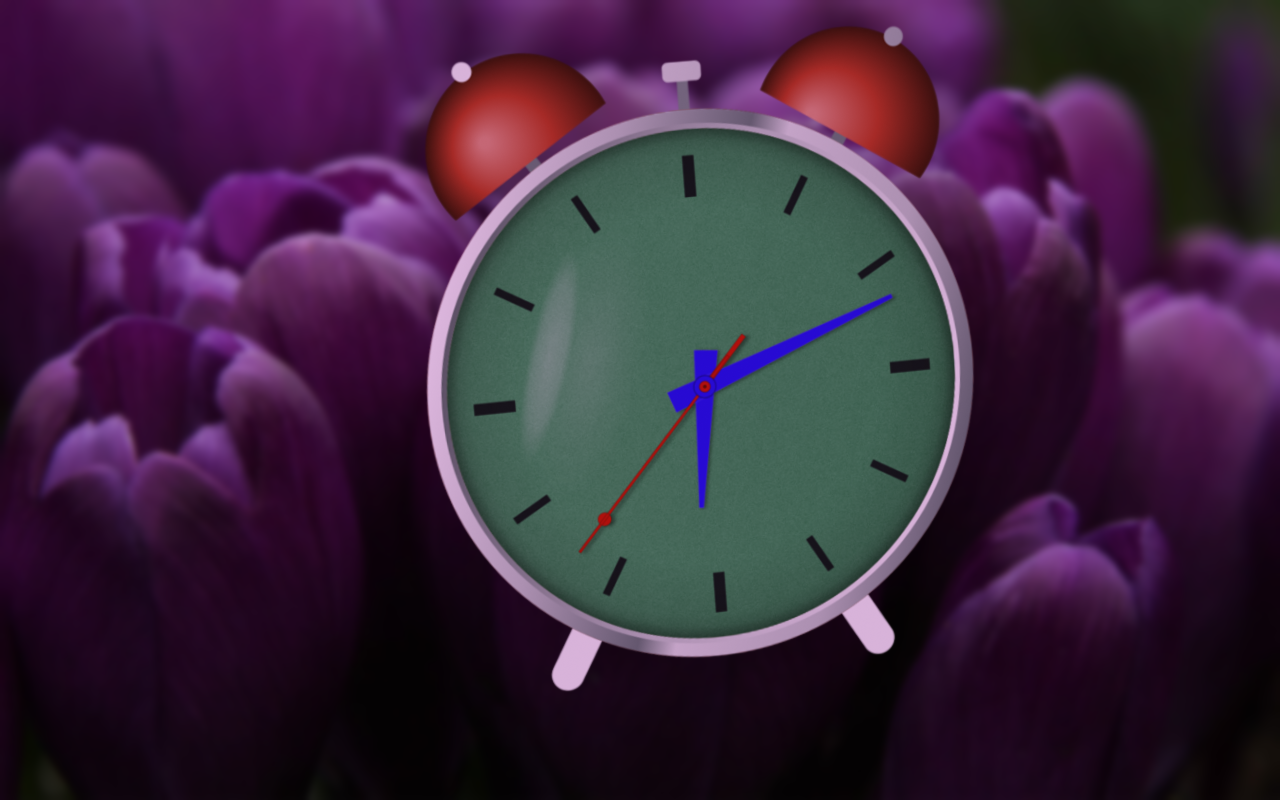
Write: 6:11:37
